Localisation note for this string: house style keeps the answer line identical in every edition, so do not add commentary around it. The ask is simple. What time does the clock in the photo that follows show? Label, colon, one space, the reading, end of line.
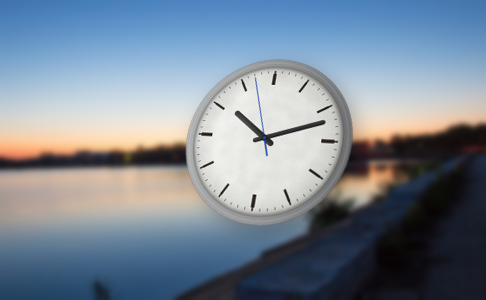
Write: 10:11:57
